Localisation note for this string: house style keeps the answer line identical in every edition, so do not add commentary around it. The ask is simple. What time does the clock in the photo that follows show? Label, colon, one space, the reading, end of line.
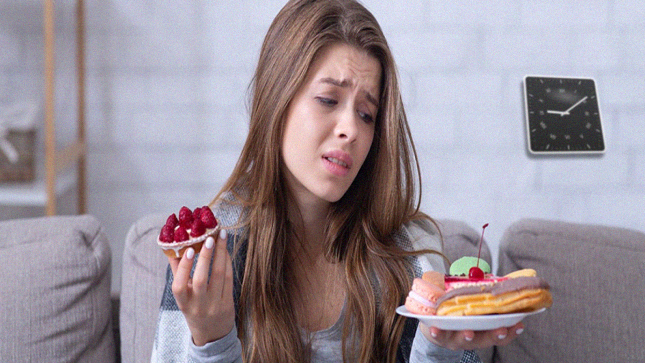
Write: 9:09
